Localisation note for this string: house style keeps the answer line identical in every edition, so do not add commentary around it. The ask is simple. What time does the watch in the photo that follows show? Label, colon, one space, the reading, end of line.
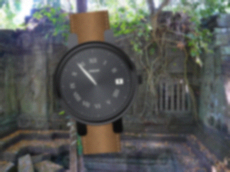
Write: 10:54
